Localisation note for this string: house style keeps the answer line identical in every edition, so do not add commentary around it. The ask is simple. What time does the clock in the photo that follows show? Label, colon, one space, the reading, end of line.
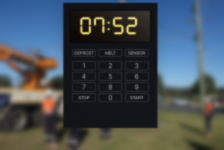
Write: 7:52
